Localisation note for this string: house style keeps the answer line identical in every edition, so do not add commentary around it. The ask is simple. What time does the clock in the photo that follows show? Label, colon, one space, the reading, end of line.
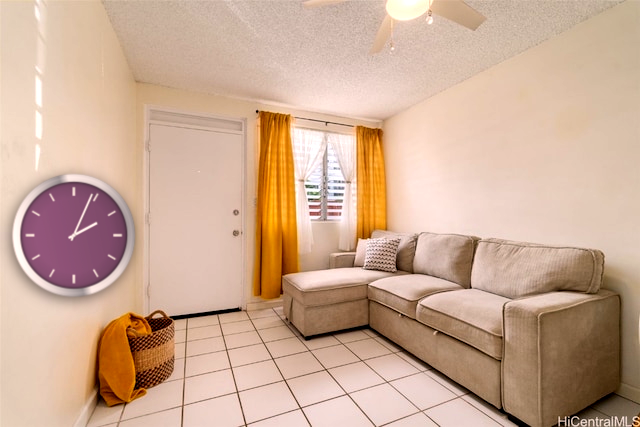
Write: 2:04
